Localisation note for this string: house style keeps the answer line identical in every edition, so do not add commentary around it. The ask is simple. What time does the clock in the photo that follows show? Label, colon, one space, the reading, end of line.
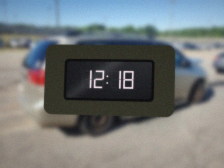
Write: 12:18
